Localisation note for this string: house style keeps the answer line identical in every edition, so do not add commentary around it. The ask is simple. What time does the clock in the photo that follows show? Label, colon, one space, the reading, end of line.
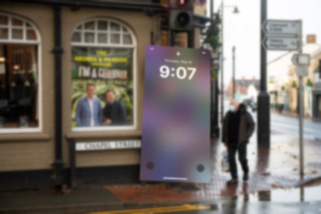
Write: 9:07
